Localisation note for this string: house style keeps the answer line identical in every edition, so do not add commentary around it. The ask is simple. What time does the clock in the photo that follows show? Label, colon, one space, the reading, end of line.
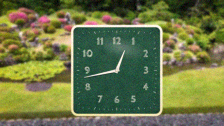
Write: 12:43
